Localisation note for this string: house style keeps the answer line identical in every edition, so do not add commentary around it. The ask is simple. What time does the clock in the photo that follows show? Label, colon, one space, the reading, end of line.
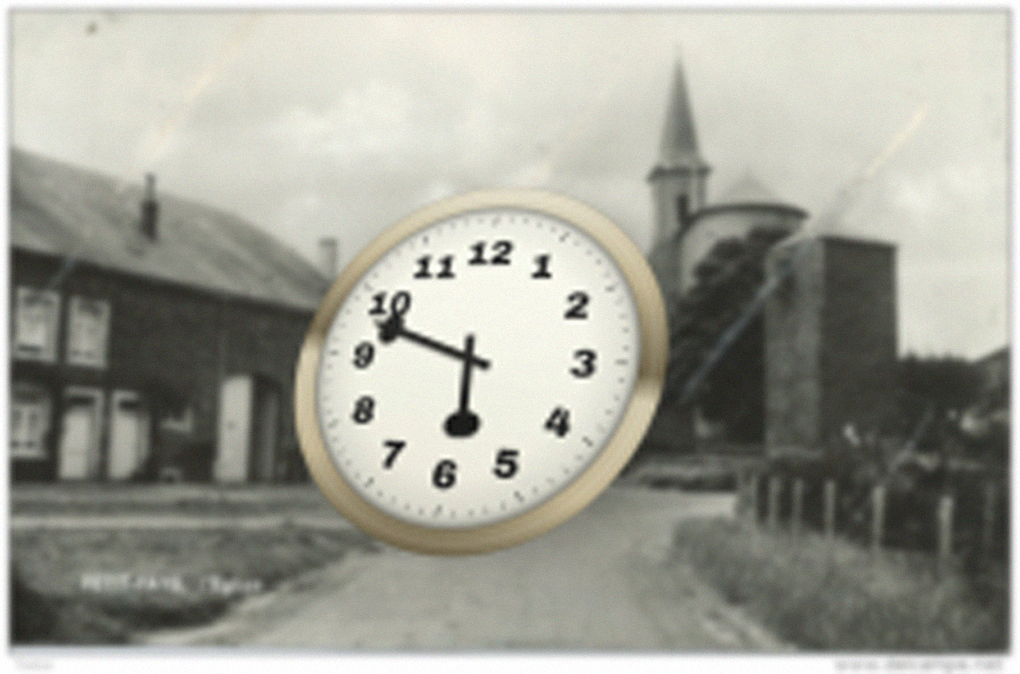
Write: 5:48
